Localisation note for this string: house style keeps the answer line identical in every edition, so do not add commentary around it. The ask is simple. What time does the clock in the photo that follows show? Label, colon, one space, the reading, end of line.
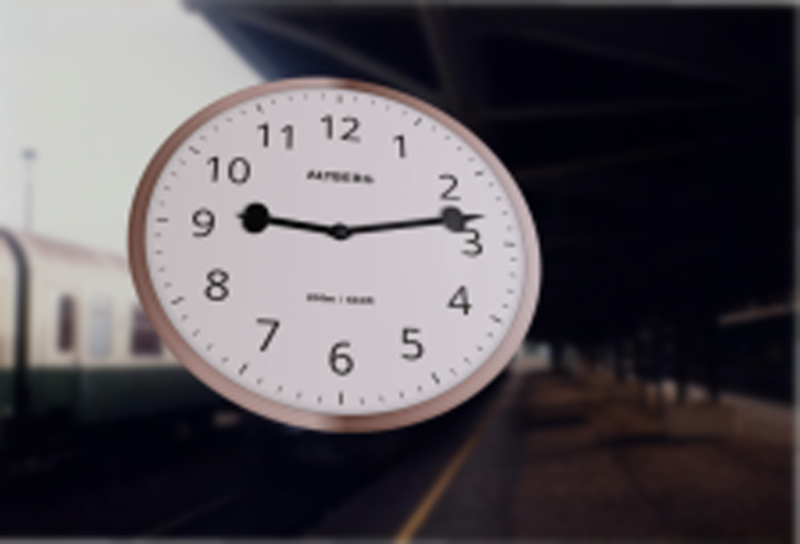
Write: 9:13
